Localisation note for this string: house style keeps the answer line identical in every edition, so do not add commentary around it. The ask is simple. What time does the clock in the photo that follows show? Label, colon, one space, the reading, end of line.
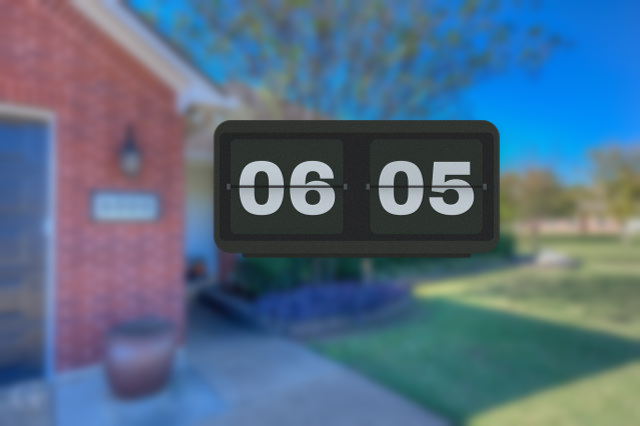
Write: 6:05
